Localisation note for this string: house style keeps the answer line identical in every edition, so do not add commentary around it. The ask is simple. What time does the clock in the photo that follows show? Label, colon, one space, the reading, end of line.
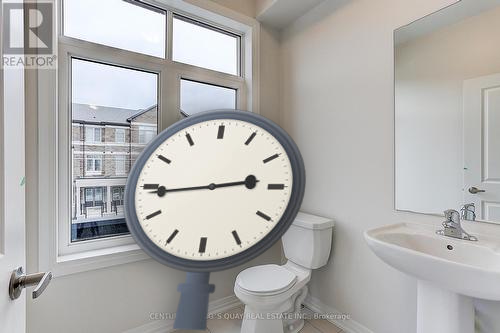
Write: 2:44
